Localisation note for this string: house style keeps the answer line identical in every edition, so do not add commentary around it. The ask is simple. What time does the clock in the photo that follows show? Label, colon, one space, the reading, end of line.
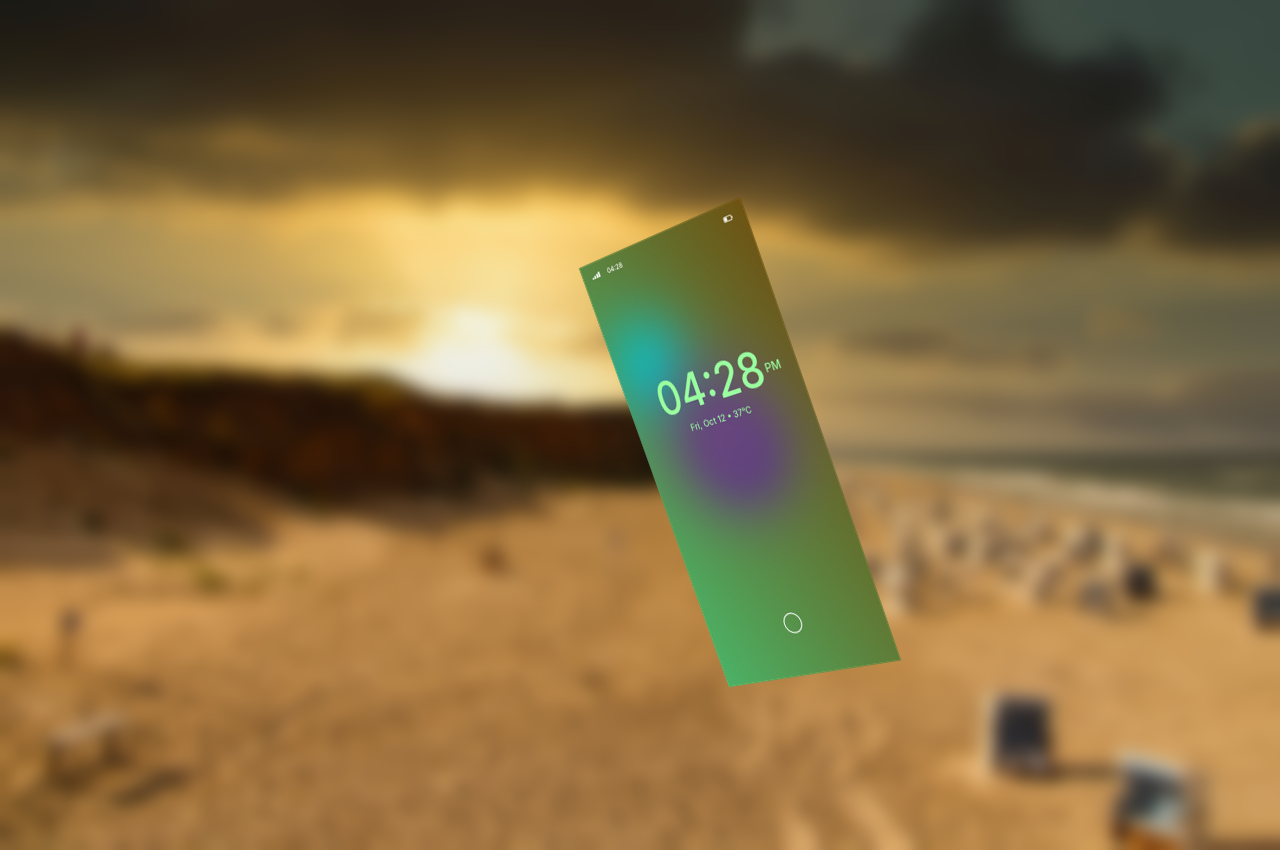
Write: 4:28
